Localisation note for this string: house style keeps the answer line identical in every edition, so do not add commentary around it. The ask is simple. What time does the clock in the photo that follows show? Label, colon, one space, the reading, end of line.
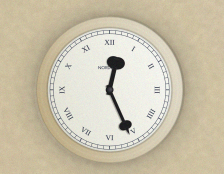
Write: 12:26
